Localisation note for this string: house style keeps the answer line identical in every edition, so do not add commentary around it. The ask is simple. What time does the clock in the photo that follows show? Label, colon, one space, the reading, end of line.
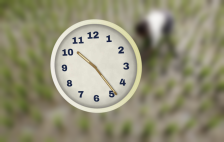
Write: 10:24
